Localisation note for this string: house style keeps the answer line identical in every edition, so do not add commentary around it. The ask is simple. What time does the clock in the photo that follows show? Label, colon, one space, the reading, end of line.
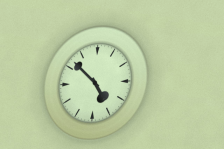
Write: 4:52
